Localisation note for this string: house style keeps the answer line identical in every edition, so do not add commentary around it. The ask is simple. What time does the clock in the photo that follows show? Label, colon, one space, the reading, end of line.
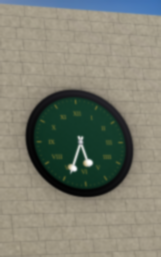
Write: 5:34
